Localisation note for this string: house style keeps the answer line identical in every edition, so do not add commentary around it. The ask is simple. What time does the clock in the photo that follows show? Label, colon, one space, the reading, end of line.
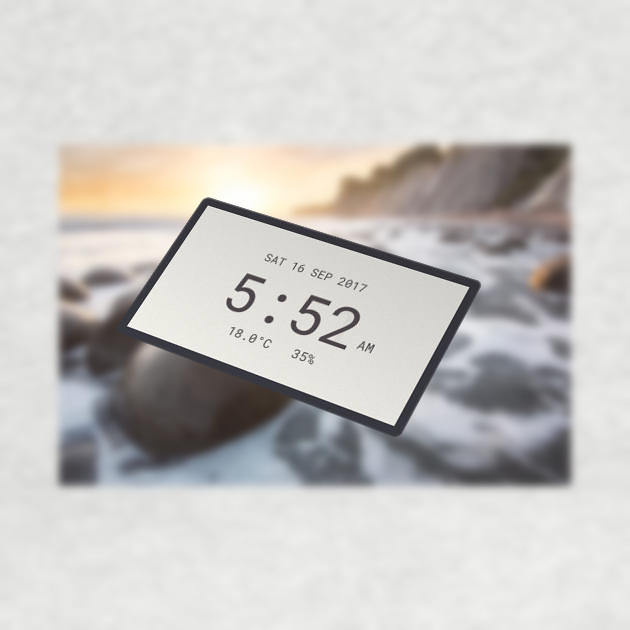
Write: 5:52
